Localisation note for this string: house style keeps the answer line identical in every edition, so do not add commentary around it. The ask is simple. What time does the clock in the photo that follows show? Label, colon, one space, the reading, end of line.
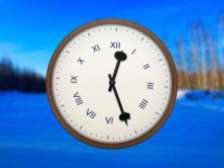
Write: 12:26
